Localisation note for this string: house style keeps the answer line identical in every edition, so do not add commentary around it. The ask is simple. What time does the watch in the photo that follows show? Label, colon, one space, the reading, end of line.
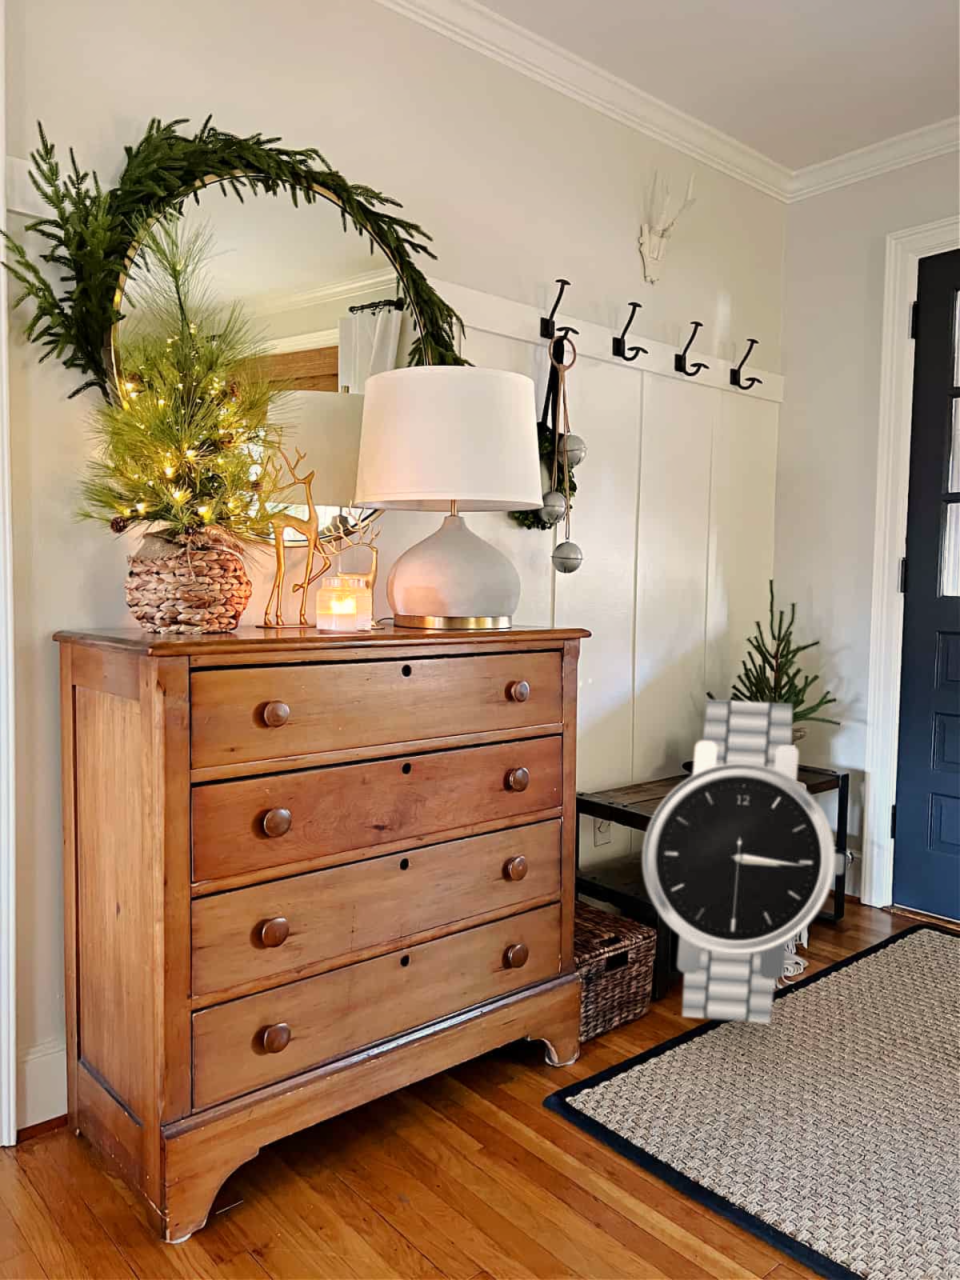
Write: 3:15:30
